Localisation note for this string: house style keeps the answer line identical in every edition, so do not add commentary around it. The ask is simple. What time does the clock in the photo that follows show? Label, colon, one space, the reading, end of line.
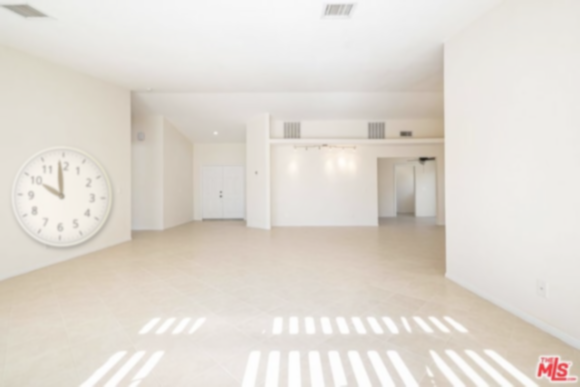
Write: 9:59
